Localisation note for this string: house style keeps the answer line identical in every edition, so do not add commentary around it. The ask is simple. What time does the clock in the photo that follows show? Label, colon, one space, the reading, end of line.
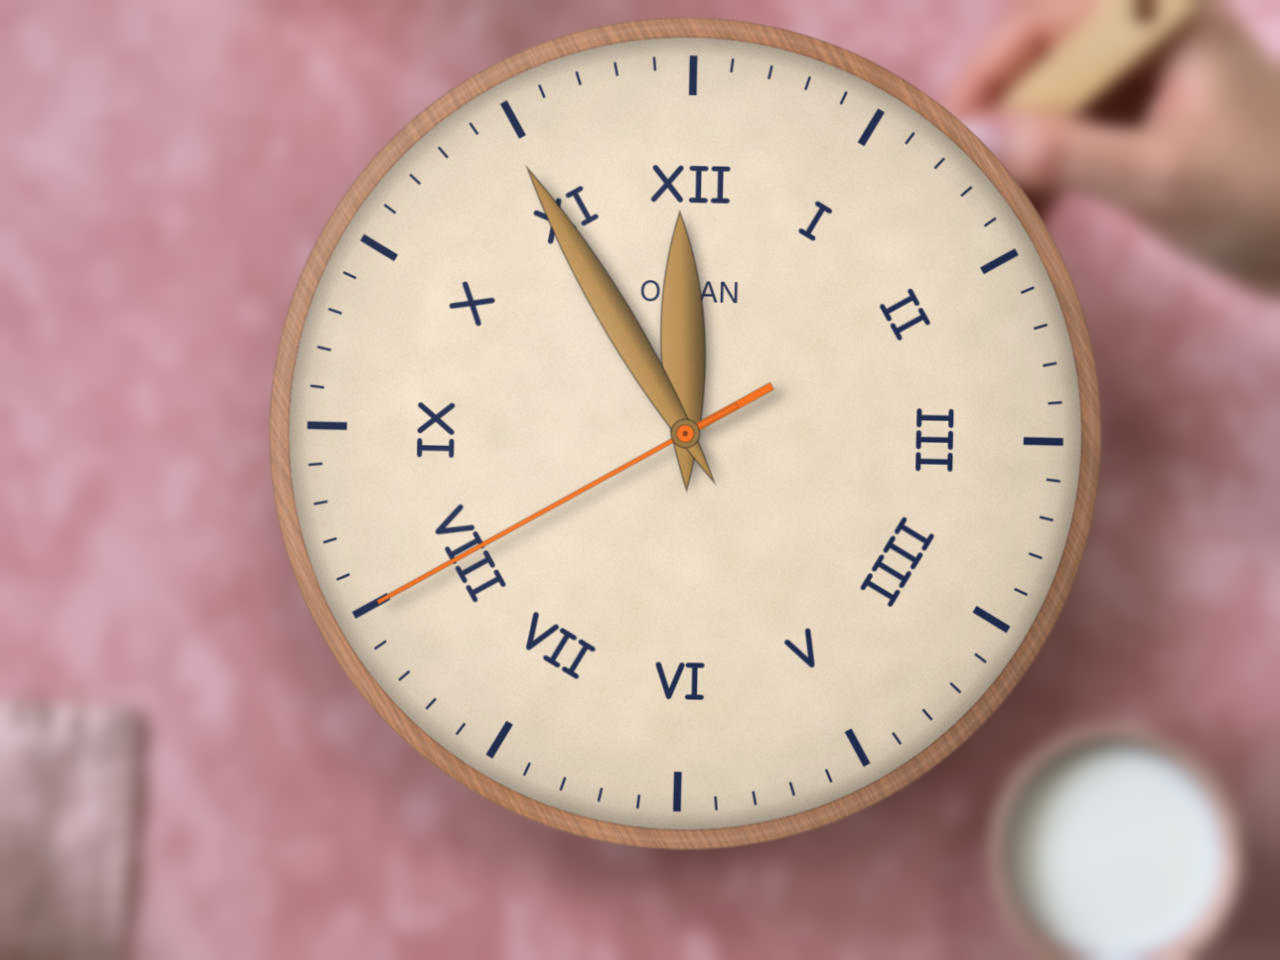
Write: 11:54:40
